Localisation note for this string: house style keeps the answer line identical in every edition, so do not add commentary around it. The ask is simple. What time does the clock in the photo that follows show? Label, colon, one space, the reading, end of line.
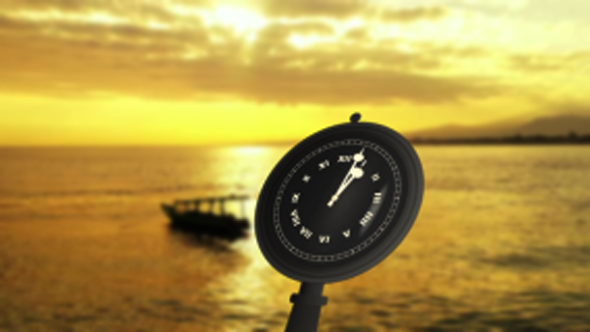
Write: 1:03
